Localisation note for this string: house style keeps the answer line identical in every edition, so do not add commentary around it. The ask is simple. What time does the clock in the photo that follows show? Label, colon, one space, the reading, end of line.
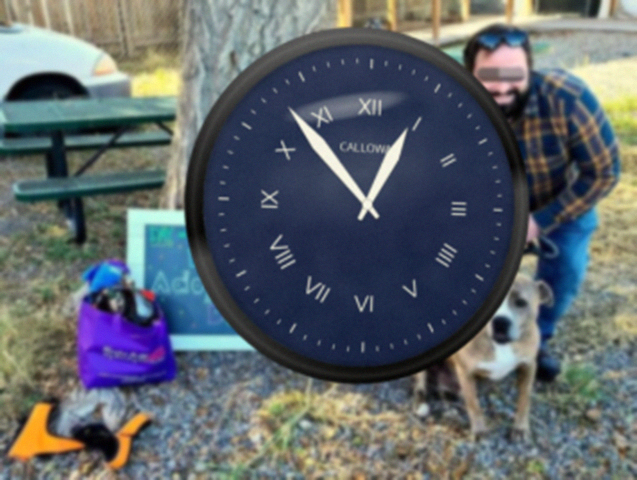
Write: 12:53
